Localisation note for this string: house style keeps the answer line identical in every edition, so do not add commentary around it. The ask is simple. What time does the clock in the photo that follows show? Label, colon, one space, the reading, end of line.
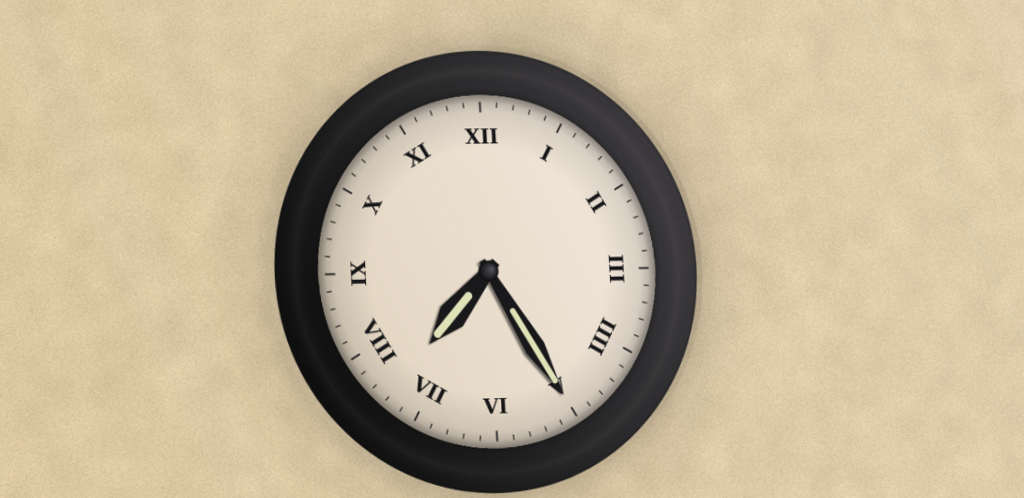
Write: 7:25
